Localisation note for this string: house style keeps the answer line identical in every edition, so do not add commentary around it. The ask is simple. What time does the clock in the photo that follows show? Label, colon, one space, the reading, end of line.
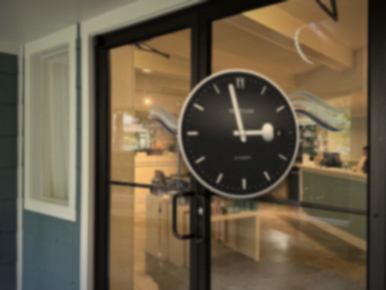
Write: 2:58
